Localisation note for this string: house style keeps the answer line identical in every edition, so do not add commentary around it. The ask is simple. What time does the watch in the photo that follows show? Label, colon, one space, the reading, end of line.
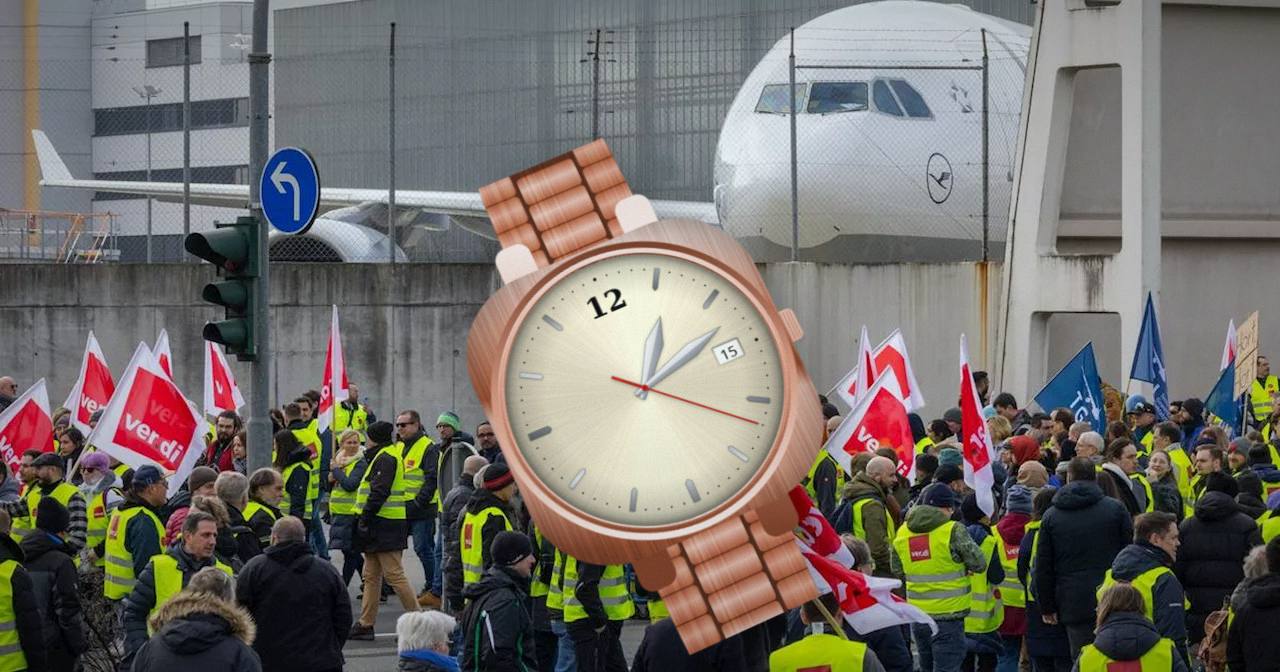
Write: 1:12:22
